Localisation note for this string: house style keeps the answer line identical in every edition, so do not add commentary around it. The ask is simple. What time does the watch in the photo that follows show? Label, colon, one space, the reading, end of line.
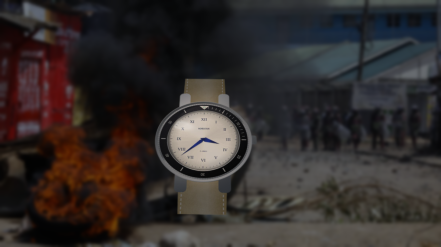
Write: 3:38
